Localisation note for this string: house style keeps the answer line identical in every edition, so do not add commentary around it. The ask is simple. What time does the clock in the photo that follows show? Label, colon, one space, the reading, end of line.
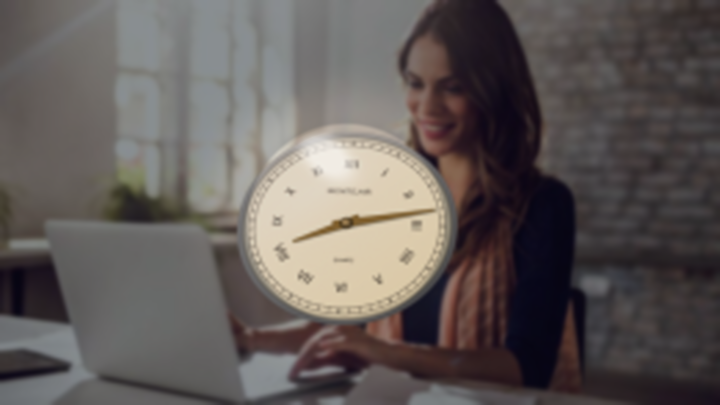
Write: 8:13
